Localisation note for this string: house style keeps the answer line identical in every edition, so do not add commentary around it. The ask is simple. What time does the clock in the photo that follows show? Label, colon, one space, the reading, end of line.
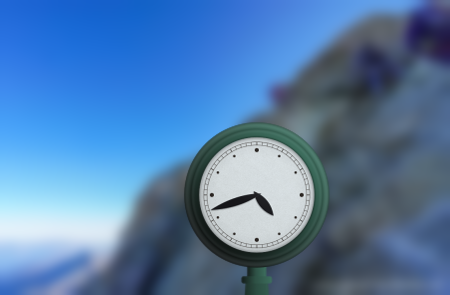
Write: 4:42
